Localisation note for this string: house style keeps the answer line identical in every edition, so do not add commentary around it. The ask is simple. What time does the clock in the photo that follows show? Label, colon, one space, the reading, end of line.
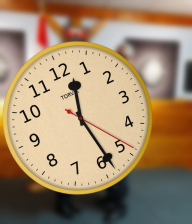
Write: 12:28:24
